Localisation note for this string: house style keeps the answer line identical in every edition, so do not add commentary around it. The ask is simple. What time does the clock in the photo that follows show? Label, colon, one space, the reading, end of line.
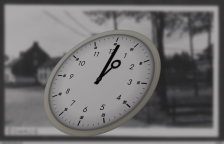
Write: 1:01
